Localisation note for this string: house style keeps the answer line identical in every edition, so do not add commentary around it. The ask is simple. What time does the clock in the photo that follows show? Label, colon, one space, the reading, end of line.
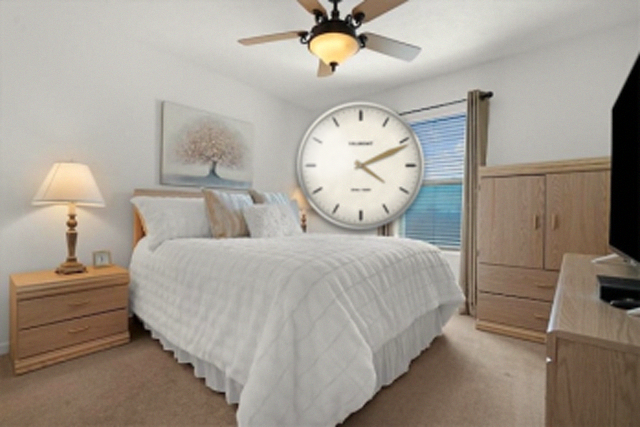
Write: 4:11
